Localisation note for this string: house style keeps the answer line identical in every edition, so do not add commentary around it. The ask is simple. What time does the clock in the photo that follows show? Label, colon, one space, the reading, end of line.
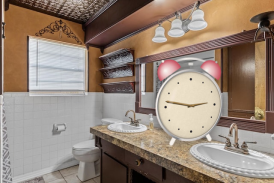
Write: 2:47
